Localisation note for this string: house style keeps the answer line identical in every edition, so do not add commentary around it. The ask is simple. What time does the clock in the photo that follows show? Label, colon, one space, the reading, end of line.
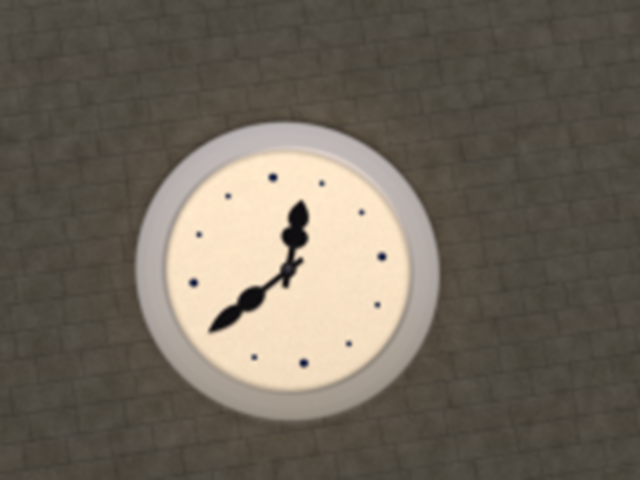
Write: 12:40
